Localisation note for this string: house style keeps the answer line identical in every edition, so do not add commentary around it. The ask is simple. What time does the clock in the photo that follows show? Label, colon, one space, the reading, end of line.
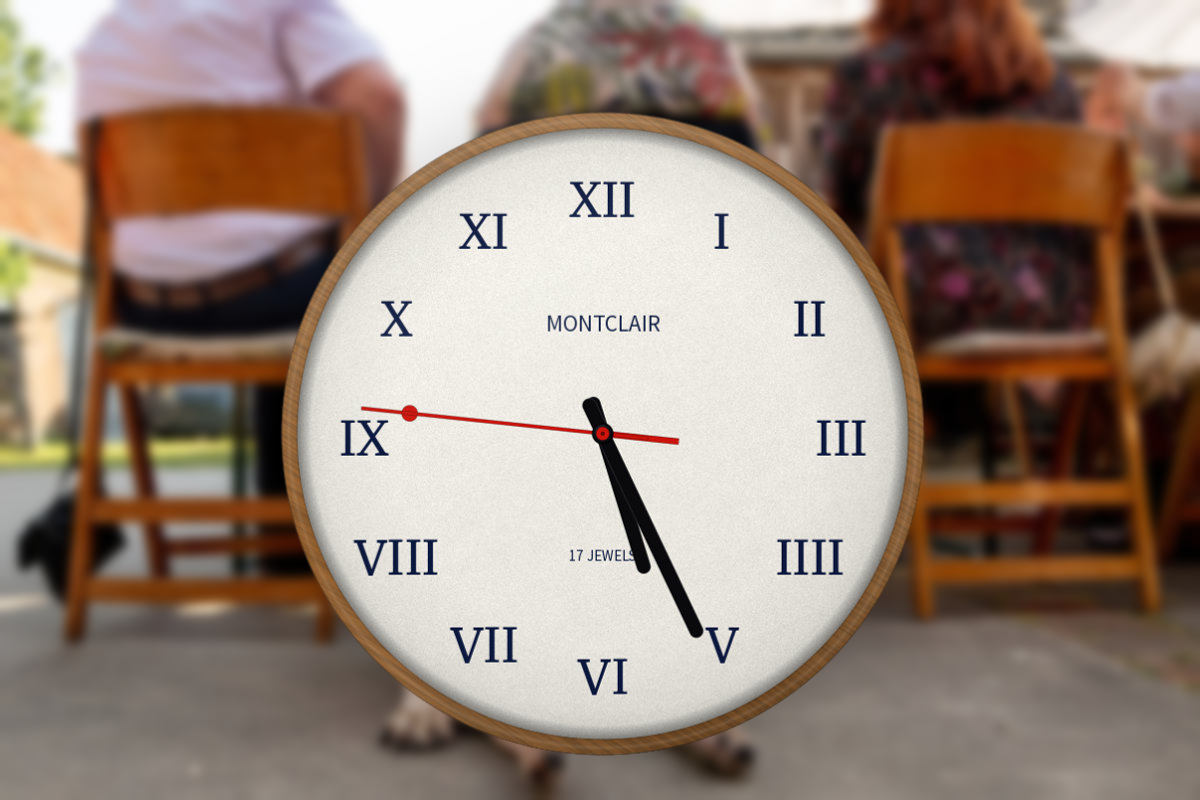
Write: 5:25:46
